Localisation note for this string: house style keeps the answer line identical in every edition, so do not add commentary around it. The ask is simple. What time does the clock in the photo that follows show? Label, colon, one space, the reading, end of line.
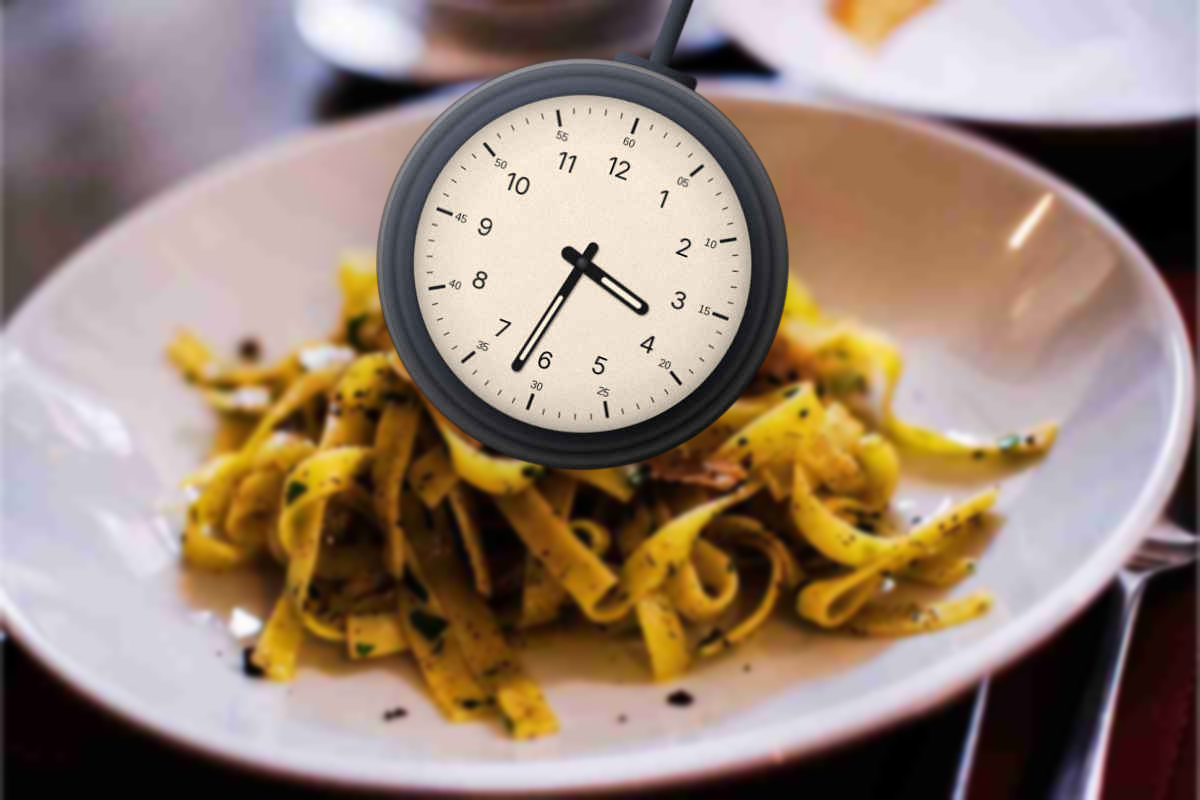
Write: 3:32
